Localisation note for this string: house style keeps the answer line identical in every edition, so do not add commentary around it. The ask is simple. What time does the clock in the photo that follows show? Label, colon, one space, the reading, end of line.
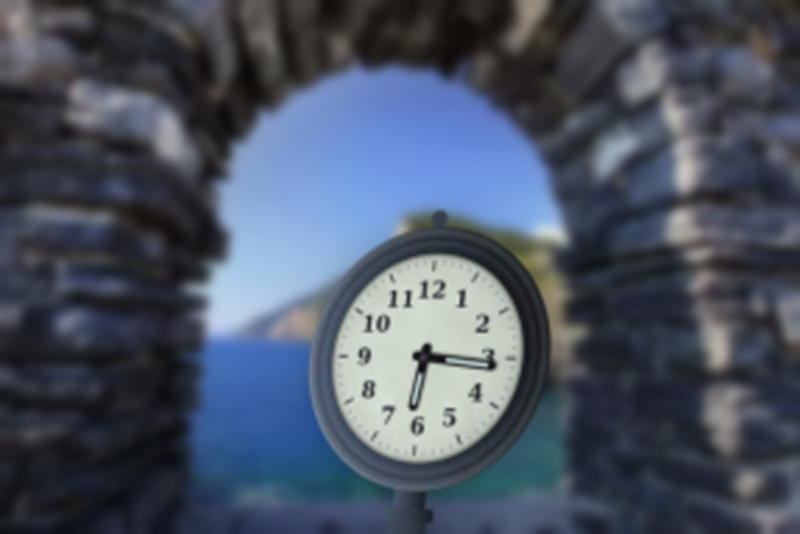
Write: 6:16
